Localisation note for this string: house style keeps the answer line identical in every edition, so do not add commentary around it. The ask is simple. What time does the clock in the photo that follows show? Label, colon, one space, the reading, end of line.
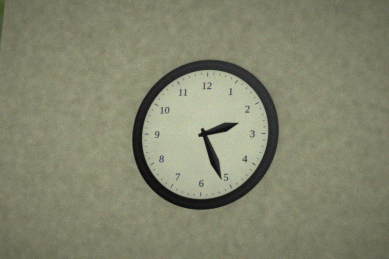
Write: 2:26
